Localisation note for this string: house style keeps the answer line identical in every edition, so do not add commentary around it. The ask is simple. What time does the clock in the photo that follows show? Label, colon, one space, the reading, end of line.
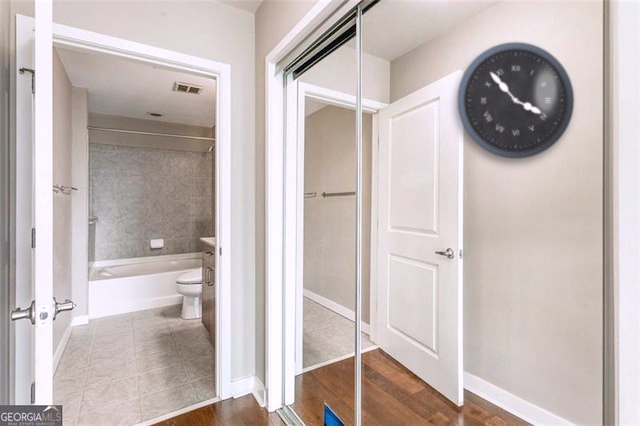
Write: 3:53
